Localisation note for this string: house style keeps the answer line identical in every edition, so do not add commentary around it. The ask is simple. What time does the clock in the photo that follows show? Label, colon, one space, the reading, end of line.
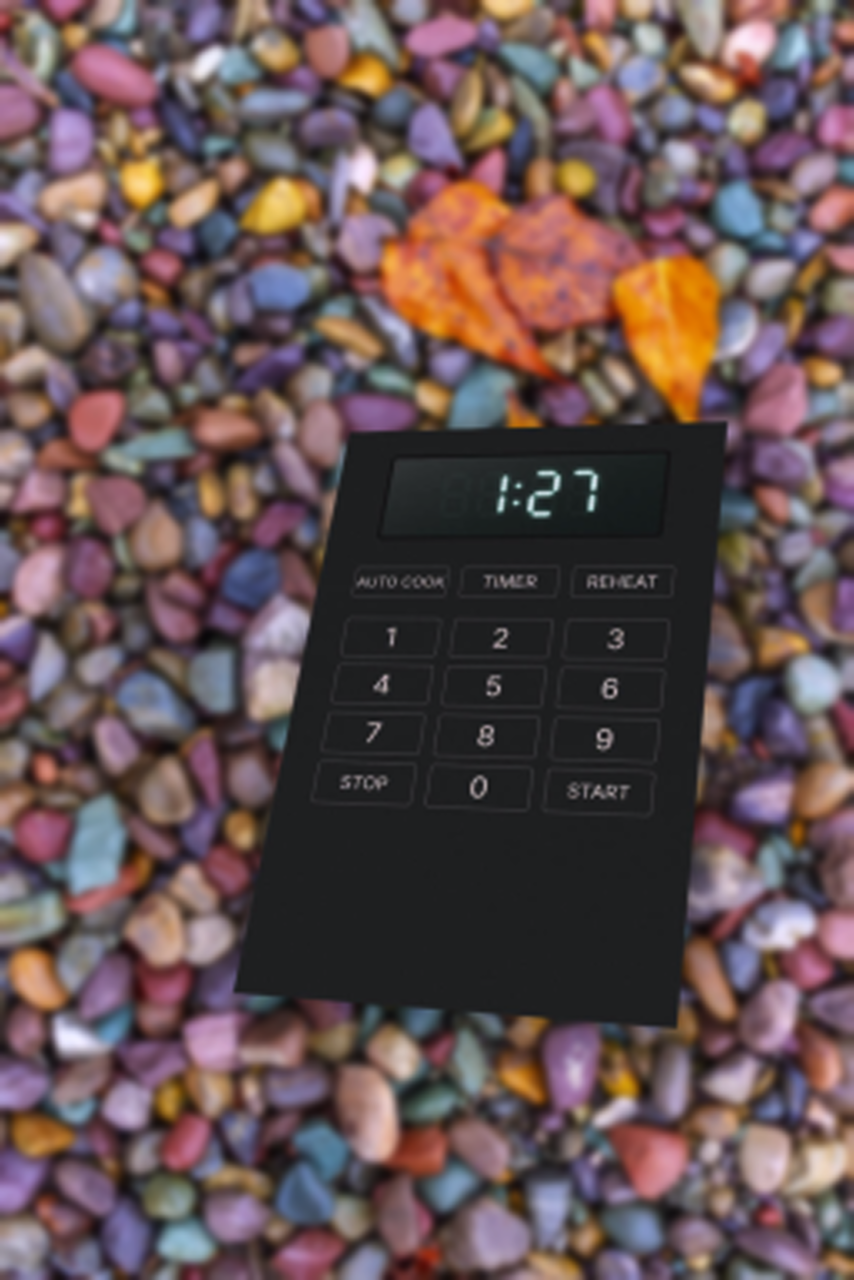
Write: 1:27
